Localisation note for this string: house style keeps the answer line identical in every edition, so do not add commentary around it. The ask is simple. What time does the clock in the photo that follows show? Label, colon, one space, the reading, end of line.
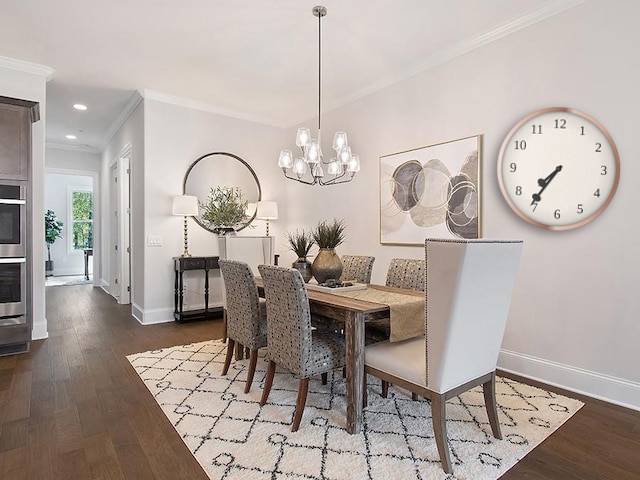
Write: 7:36
